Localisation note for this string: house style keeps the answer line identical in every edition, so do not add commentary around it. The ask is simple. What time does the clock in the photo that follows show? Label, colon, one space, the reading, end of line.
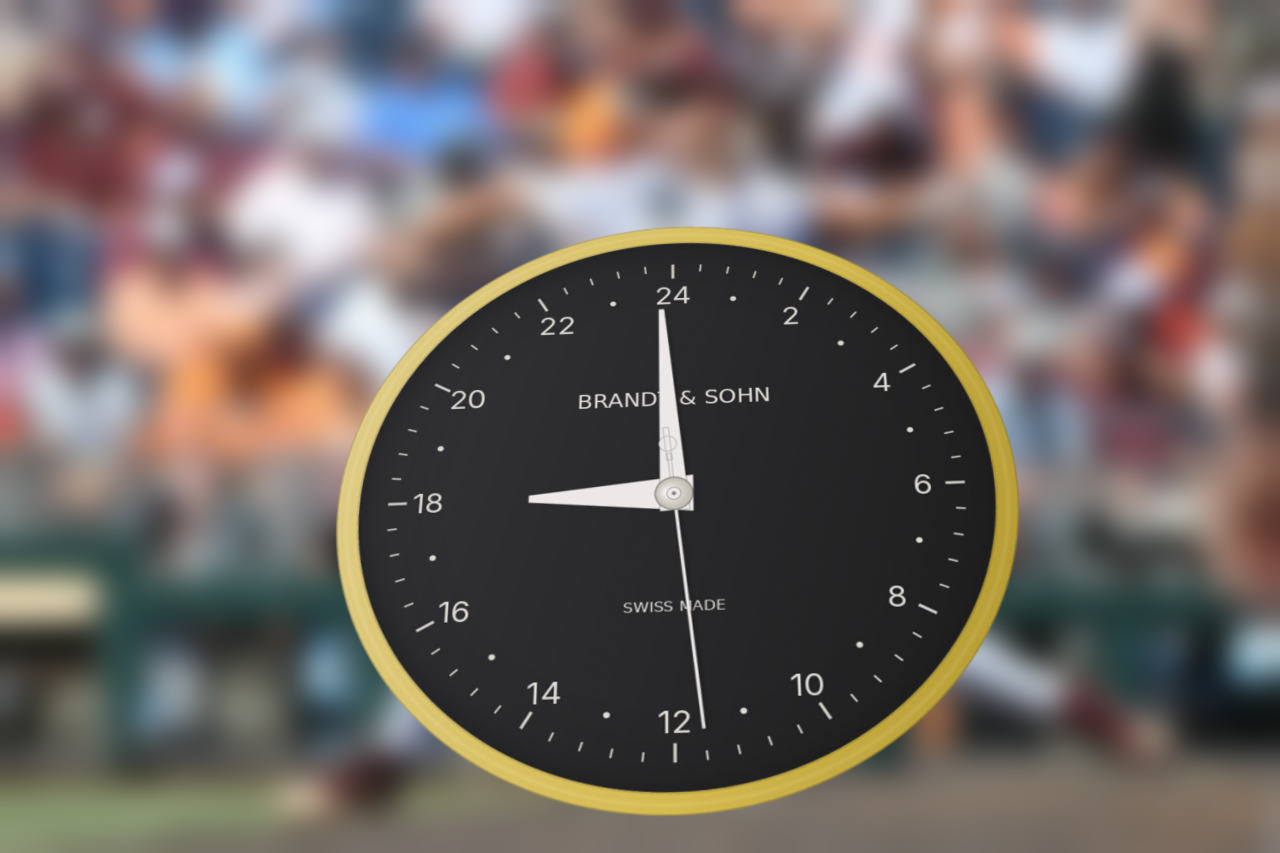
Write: 17:59:29
